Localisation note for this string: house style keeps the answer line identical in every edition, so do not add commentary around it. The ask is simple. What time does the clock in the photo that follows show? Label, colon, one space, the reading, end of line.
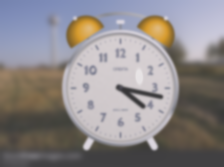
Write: 4:17
